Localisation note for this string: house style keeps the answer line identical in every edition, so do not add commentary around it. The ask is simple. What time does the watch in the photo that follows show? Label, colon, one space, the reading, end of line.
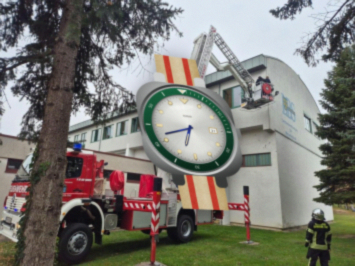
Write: 6:42
